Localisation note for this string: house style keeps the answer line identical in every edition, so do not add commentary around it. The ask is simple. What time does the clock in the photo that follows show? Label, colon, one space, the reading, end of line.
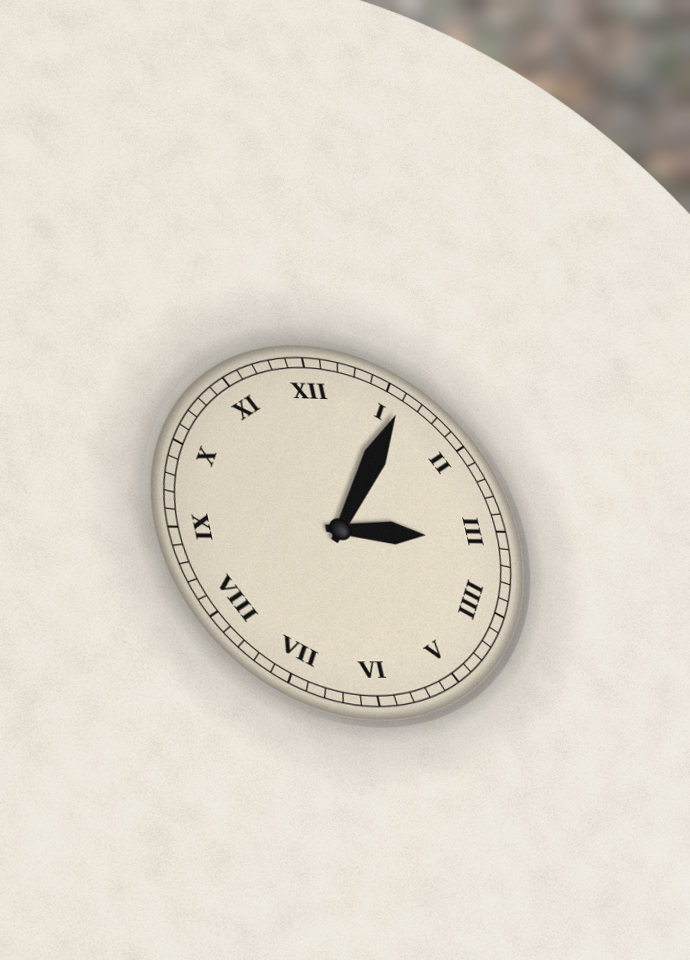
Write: 3:06
